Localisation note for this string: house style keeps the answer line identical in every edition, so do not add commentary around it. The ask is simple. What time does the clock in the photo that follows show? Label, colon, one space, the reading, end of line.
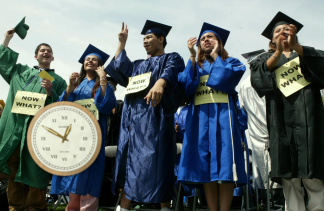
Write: 12:50
